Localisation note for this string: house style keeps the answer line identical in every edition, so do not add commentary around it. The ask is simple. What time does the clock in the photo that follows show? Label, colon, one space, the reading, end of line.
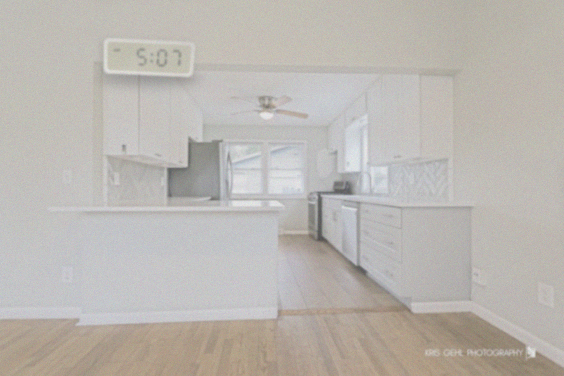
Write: 5:07
